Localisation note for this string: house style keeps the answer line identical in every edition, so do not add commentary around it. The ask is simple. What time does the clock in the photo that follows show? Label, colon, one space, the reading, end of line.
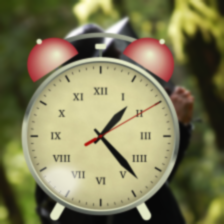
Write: 1:23:10
